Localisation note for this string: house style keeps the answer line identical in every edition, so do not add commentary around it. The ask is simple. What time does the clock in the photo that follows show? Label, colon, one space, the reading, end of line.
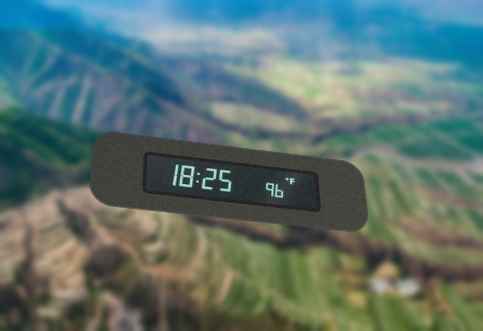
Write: 18:25
